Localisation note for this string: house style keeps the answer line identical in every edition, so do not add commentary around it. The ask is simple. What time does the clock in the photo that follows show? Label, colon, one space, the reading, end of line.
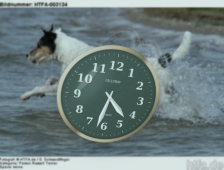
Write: 4:32
